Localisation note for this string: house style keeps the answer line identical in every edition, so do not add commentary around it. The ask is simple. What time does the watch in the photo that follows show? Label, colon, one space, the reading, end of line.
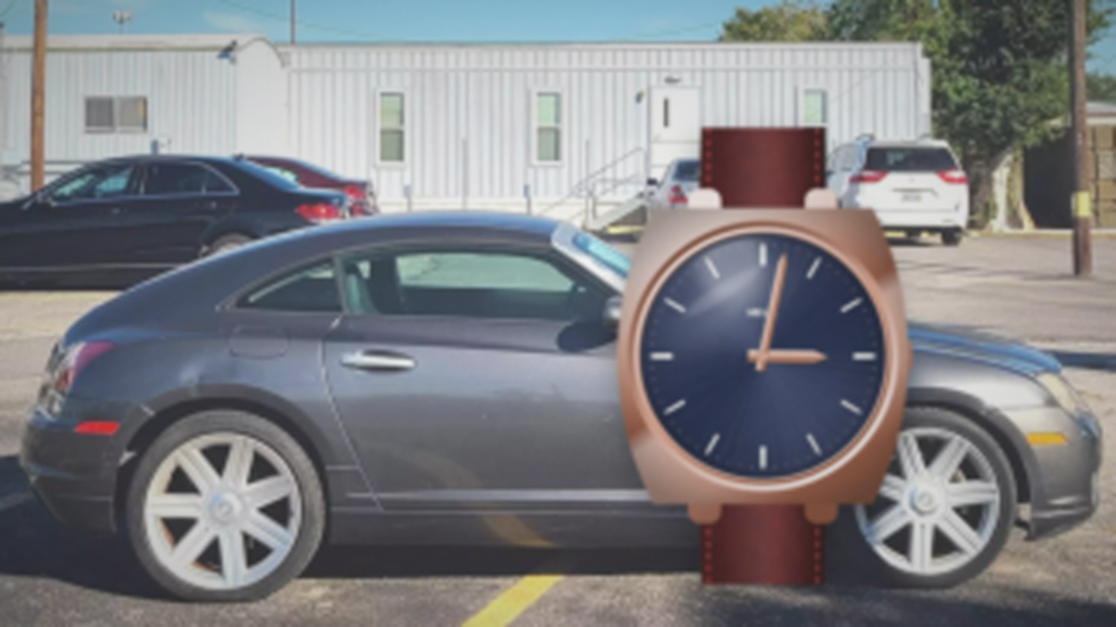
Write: 3:02
